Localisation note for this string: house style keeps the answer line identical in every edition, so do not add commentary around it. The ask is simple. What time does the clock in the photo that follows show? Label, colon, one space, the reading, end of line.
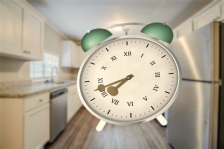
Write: 7:42
